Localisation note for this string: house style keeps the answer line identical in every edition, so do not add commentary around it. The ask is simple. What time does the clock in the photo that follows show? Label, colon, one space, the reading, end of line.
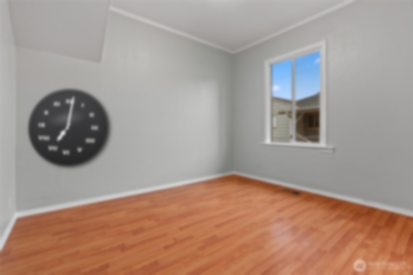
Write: 7:01
